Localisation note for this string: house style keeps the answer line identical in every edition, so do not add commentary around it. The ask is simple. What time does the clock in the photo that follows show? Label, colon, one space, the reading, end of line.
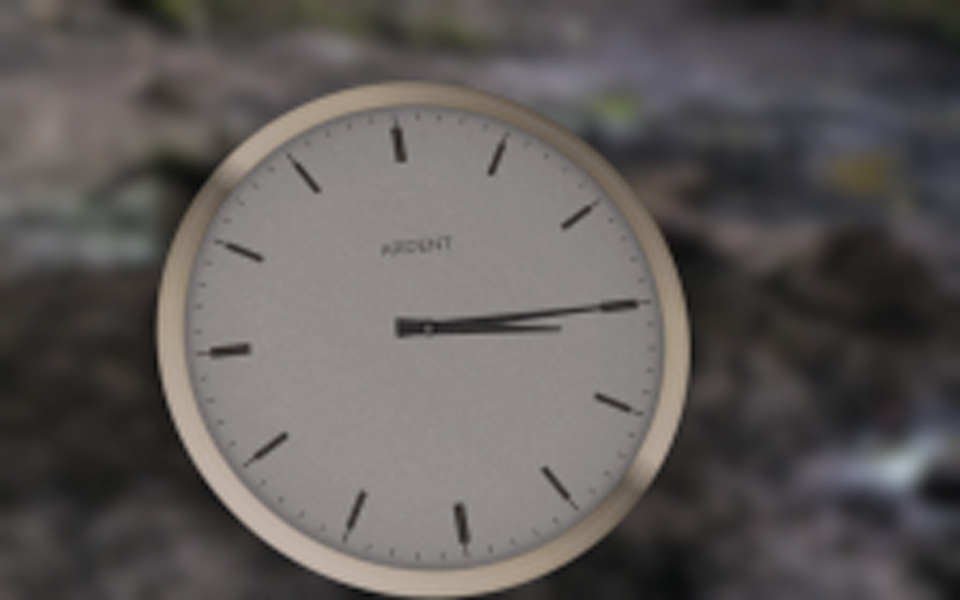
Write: 3:15
